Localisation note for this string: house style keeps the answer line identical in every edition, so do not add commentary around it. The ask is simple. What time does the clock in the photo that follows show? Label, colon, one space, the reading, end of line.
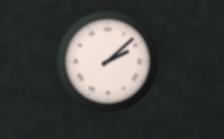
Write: 2:08
